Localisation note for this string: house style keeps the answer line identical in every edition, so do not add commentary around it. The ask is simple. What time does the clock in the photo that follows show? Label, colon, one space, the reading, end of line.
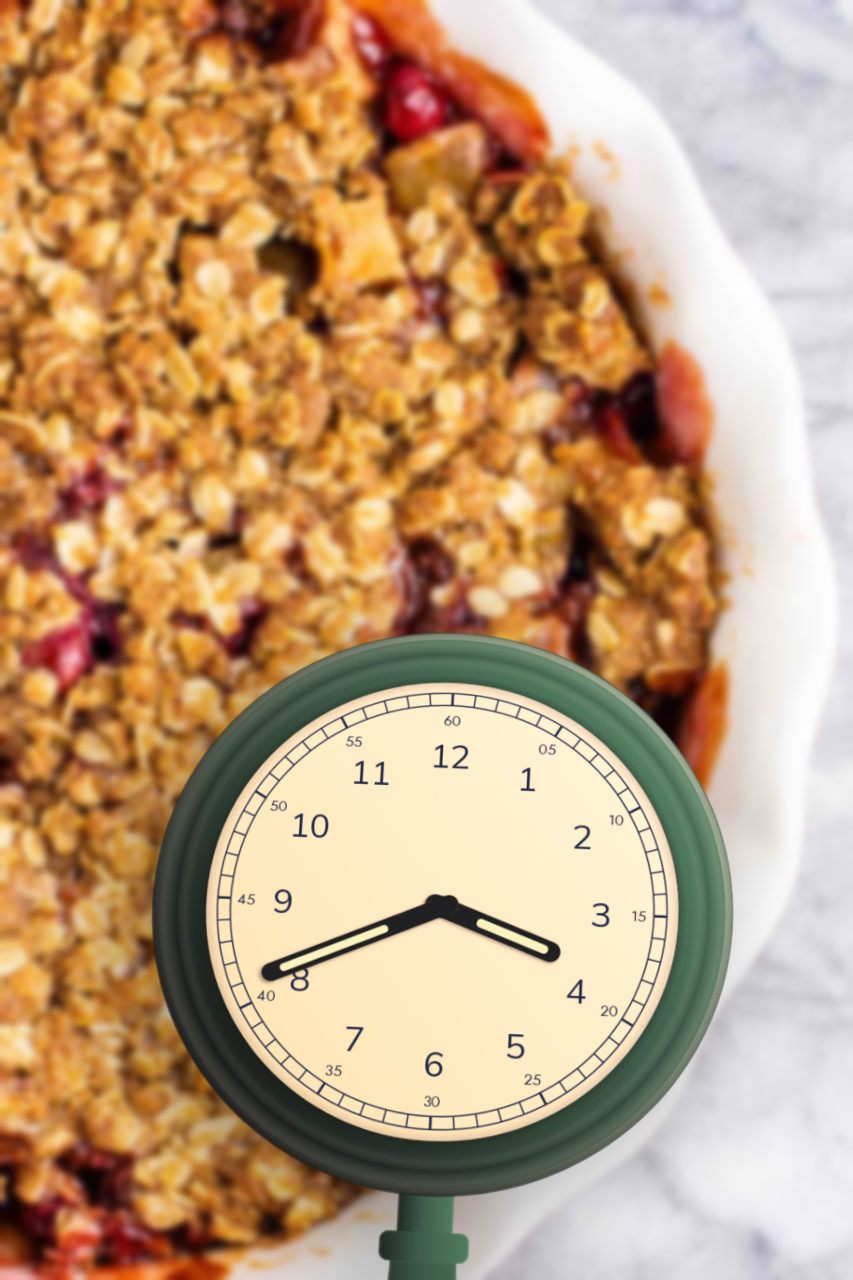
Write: 3:41
